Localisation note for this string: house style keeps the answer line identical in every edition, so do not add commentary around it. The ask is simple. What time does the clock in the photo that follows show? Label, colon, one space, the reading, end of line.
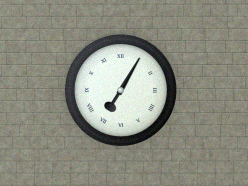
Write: 7:05
